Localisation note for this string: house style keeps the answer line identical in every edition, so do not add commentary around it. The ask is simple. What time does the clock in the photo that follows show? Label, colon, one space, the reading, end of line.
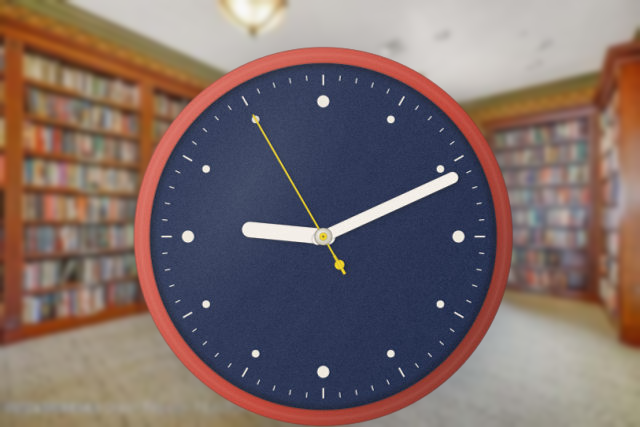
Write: 9:10:55
